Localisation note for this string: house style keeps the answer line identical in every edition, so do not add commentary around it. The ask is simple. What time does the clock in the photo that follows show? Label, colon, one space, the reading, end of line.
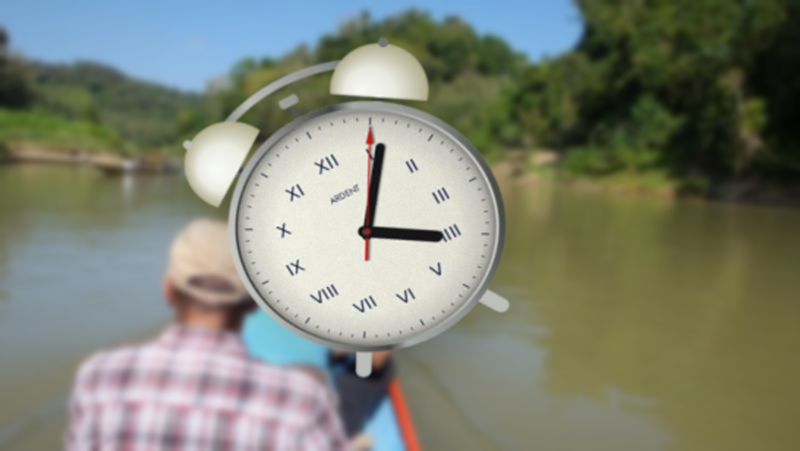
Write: 4:06:05
